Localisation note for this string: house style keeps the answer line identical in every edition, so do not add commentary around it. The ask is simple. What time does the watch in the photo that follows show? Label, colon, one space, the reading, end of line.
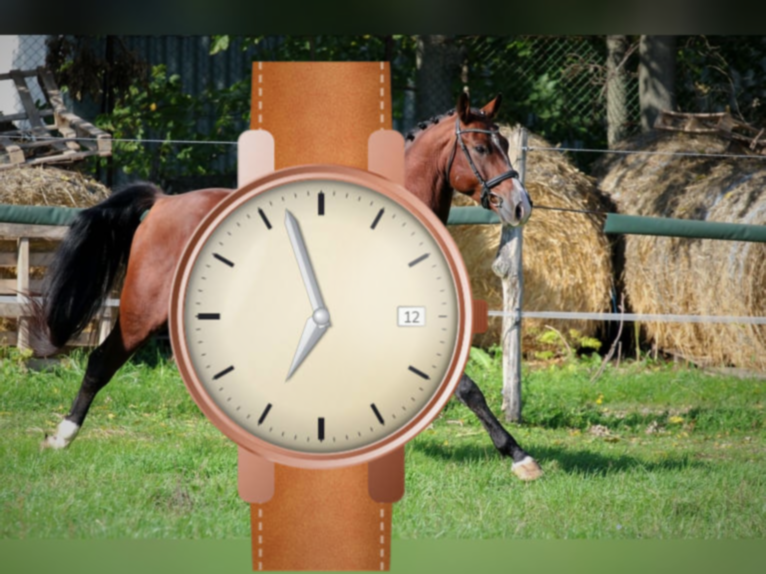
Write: 6:57
